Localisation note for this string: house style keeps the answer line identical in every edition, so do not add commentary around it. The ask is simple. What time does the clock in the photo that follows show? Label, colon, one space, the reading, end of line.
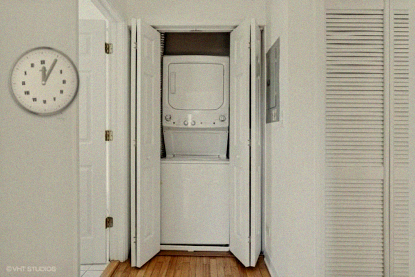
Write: 12:05
